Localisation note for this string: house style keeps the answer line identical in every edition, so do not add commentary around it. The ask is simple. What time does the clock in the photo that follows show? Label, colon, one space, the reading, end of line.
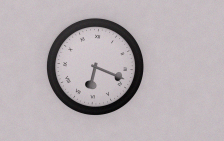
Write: 6:18
